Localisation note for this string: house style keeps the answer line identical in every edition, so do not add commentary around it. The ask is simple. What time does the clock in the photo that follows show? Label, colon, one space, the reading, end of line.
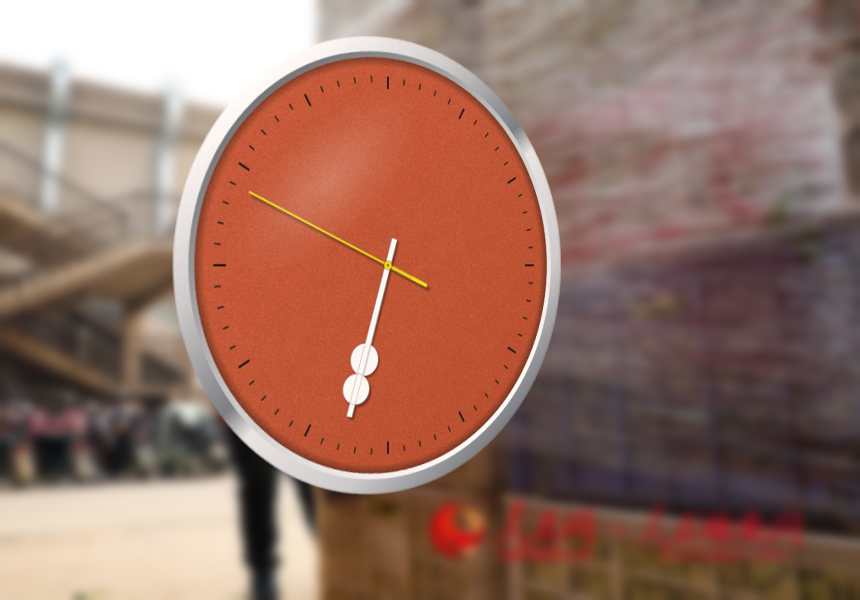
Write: 6:32:49
